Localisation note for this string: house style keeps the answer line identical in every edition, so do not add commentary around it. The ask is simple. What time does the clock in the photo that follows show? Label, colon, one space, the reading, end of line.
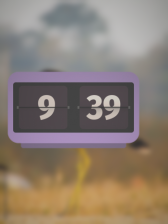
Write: 9:39
